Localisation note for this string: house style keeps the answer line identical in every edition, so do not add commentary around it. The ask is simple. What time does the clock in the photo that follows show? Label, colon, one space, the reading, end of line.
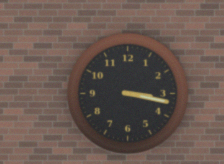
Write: 3:17
